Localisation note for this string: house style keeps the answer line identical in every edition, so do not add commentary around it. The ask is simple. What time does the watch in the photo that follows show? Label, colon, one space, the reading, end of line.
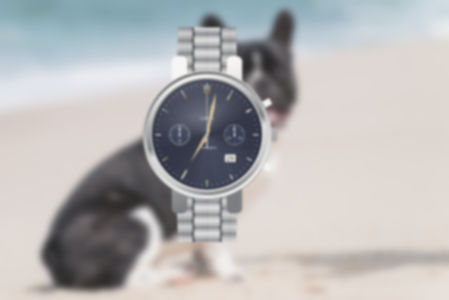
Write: 7:02
